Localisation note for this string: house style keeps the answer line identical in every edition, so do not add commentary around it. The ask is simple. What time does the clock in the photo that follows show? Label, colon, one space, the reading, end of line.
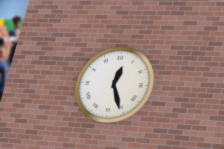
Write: 12:26
